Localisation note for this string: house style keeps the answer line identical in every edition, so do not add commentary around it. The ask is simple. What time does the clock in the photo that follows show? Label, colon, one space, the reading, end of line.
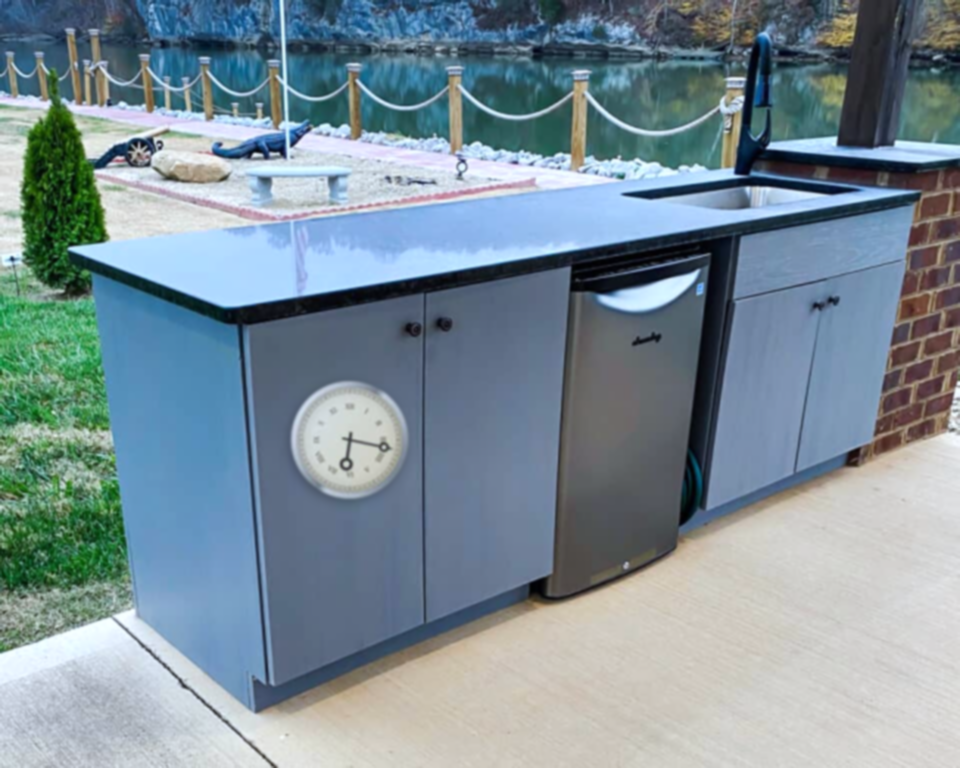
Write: 6:17
